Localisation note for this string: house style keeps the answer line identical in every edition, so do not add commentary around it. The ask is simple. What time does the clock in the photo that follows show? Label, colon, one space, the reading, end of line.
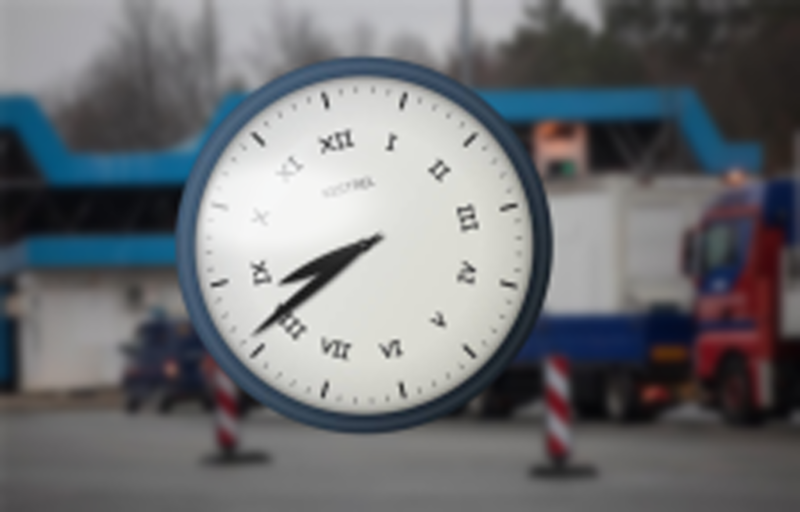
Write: 8:41
